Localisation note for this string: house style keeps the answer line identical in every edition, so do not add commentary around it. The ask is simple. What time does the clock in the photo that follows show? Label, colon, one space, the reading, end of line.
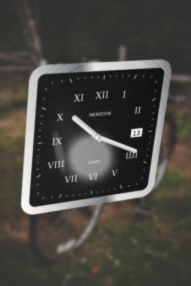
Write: 10:19
